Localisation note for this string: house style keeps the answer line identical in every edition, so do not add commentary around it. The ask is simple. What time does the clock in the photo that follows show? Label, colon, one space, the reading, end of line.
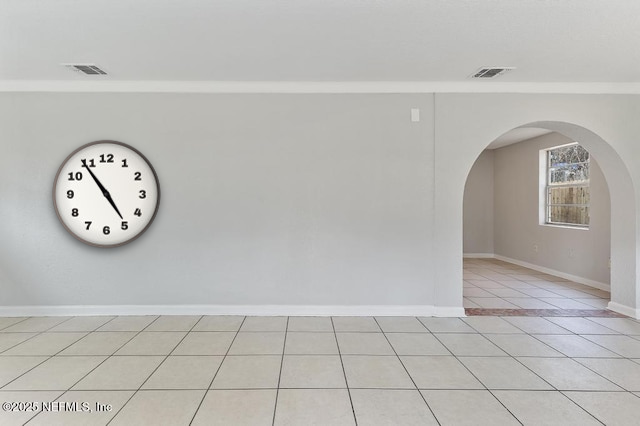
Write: 4:54
